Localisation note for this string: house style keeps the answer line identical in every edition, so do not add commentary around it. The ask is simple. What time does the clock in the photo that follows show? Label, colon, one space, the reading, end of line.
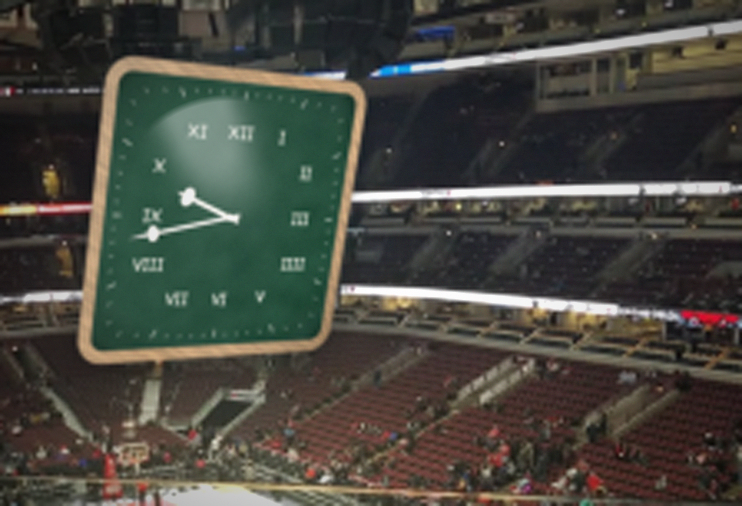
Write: 9:43
